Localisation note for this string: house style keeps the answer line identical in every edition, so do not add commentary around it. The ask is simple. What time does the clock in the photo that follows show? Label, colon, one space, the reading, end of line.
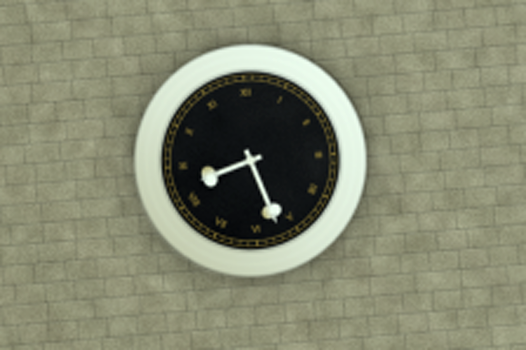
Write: 8:27
